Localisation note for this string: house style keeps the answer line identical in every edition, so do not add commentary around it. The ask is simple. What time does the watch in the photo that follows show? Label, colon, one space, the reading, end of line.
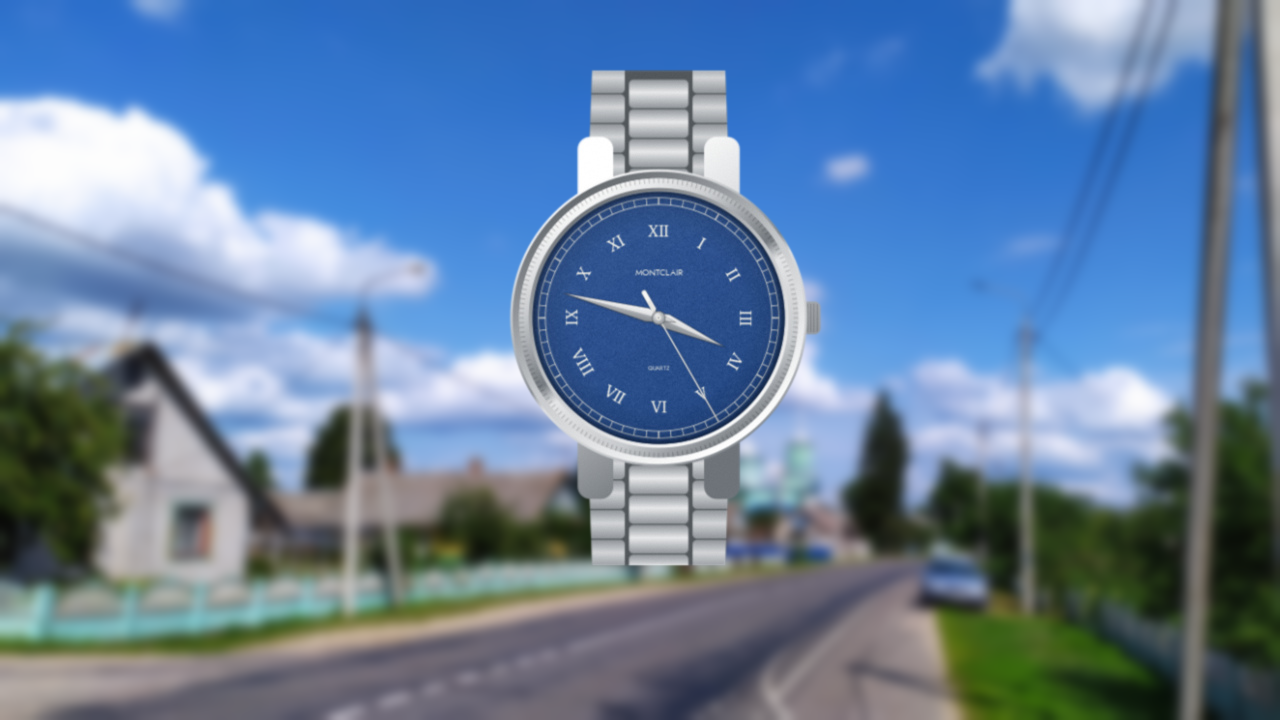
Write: 3:47:25
